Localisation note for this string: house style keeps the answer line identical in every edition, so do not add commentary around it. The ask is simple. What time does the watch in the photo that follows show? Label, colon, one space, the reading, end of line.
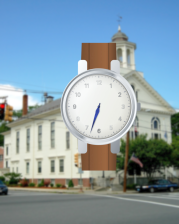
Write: 6:33
